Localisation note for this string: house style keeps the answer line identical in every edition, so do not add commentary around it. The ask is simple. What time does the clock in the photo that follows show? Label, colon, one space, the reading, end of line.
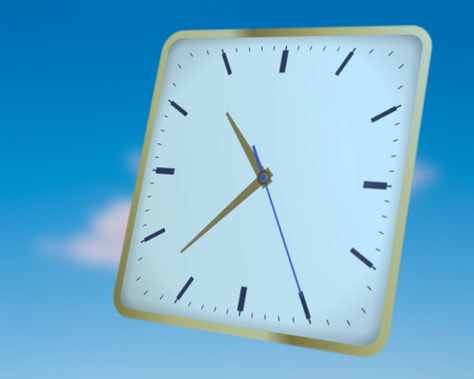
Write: 10:37:25
